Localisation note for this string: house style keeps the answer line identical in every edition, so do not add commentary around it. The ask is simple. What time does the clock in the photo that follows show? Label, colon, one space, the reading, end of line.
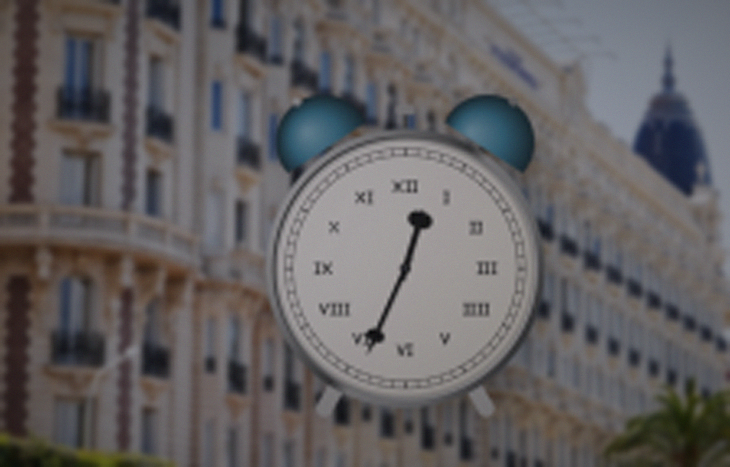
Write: 12:34
